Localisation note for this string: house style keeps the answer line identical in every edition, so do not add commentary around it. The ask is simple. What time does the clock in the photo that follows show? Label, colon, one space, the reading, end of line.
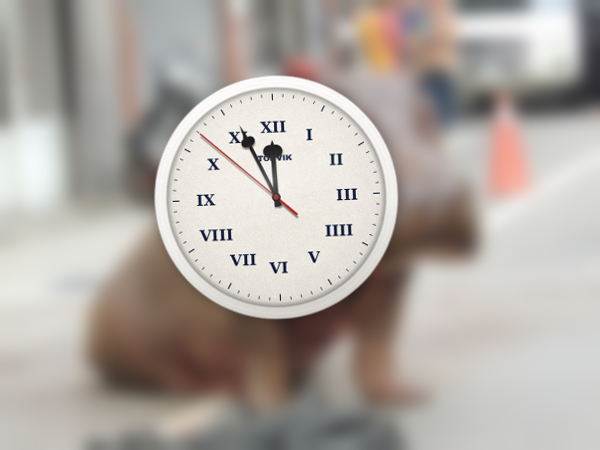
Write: 11:55:52
